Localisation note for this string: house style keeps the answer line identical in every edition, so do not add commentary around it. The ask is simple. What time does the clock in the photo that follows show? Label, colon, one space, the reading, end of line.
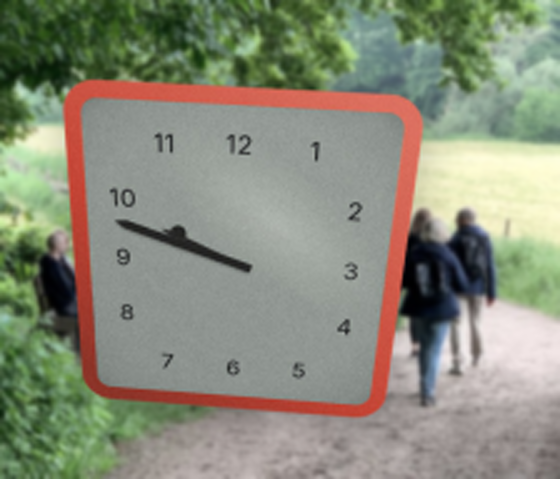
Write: 9:48
